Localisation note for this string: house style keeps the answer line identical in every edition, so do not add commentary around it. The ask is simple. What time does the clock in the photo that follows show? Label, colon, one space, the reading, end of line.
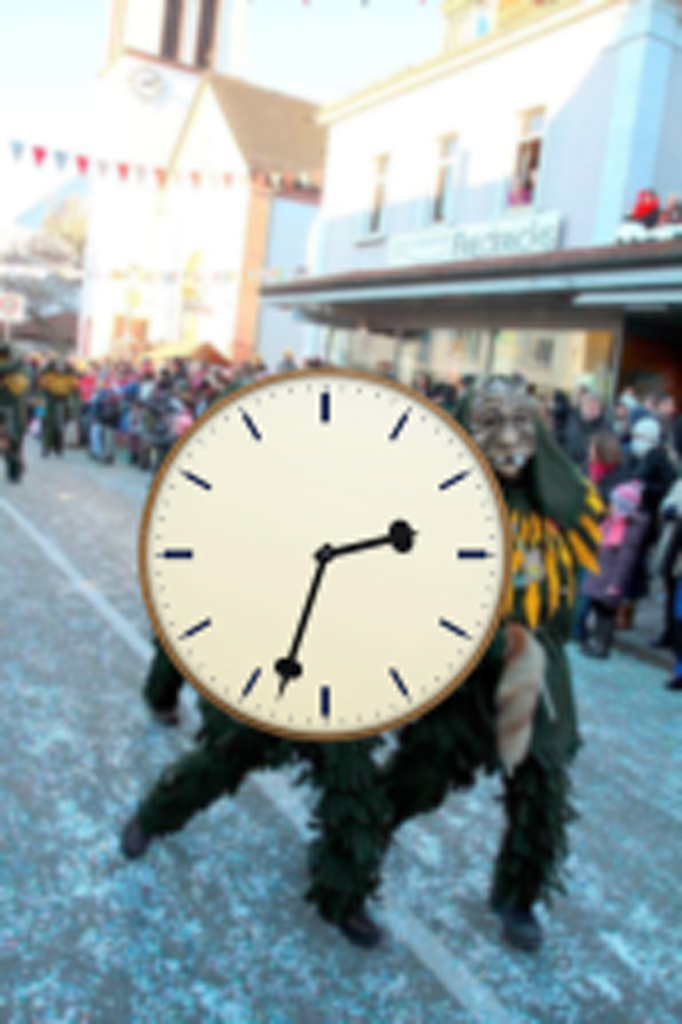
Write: 2:33
